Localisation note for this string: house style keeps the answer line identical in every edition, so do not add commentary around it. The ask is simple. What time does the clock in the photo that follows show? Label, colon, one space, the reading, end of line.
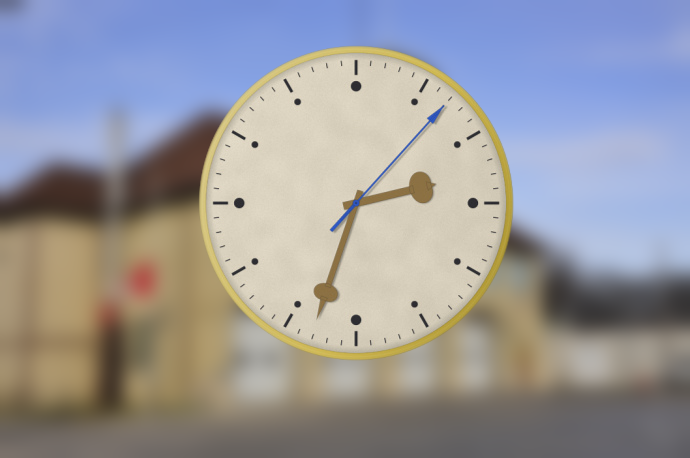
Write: 2:33:07
